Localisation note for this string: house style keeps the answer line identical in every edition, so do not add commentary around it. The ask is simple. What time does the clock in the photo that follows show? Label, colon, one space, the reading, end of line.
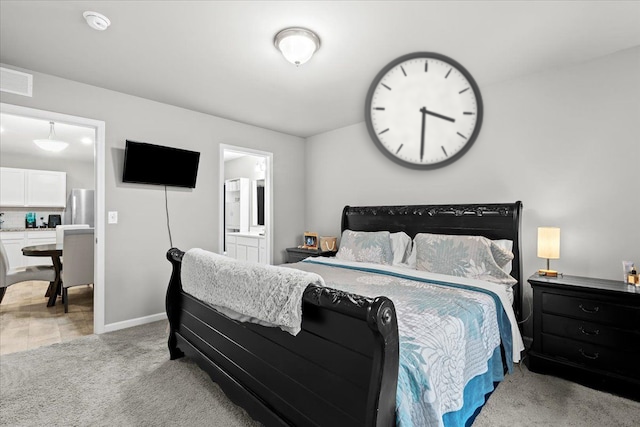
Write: 3:30
